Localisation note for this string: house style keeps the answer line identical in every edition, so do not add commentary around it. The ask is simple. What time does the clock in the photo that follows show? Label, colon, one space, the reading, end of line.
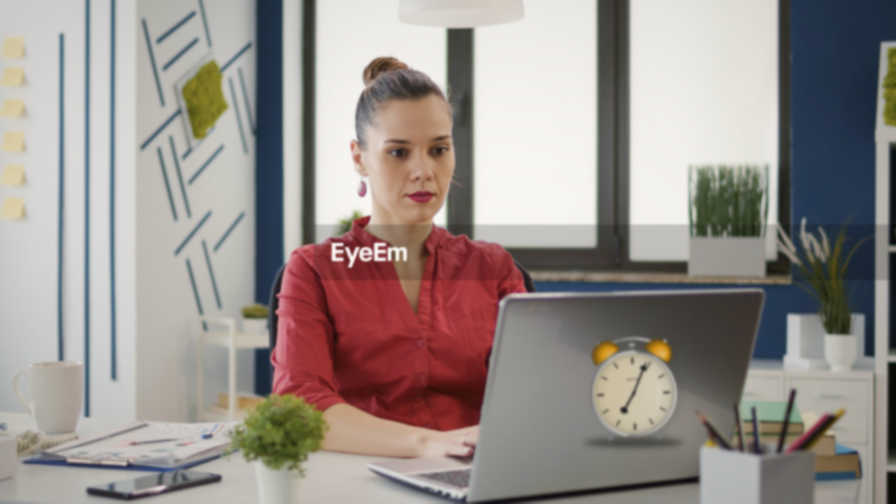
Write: 7:04
